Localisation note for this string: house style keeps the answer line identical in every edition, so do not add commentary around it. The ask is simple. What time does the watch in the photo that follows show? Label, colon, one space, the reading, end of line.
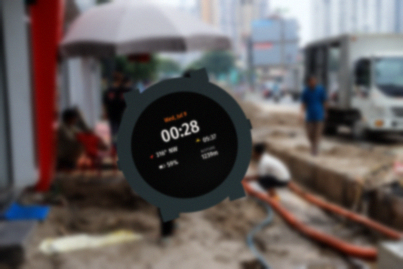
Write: 0:28
